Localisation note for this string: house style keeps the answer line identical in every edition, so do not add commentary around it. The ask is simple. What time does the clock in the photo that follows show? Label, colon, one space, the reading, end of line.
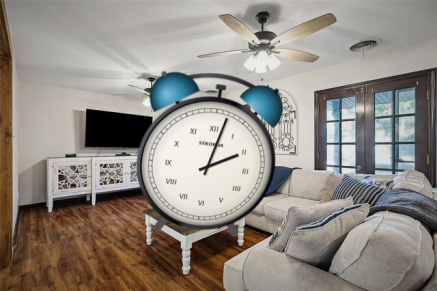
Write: 2:02
